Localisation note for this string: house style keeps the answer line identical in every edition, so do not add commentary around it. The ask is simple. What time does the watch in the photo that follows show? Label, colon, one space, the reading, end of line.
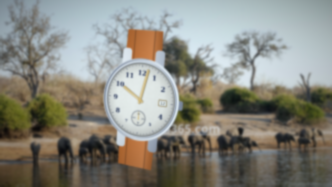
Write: 10:02
